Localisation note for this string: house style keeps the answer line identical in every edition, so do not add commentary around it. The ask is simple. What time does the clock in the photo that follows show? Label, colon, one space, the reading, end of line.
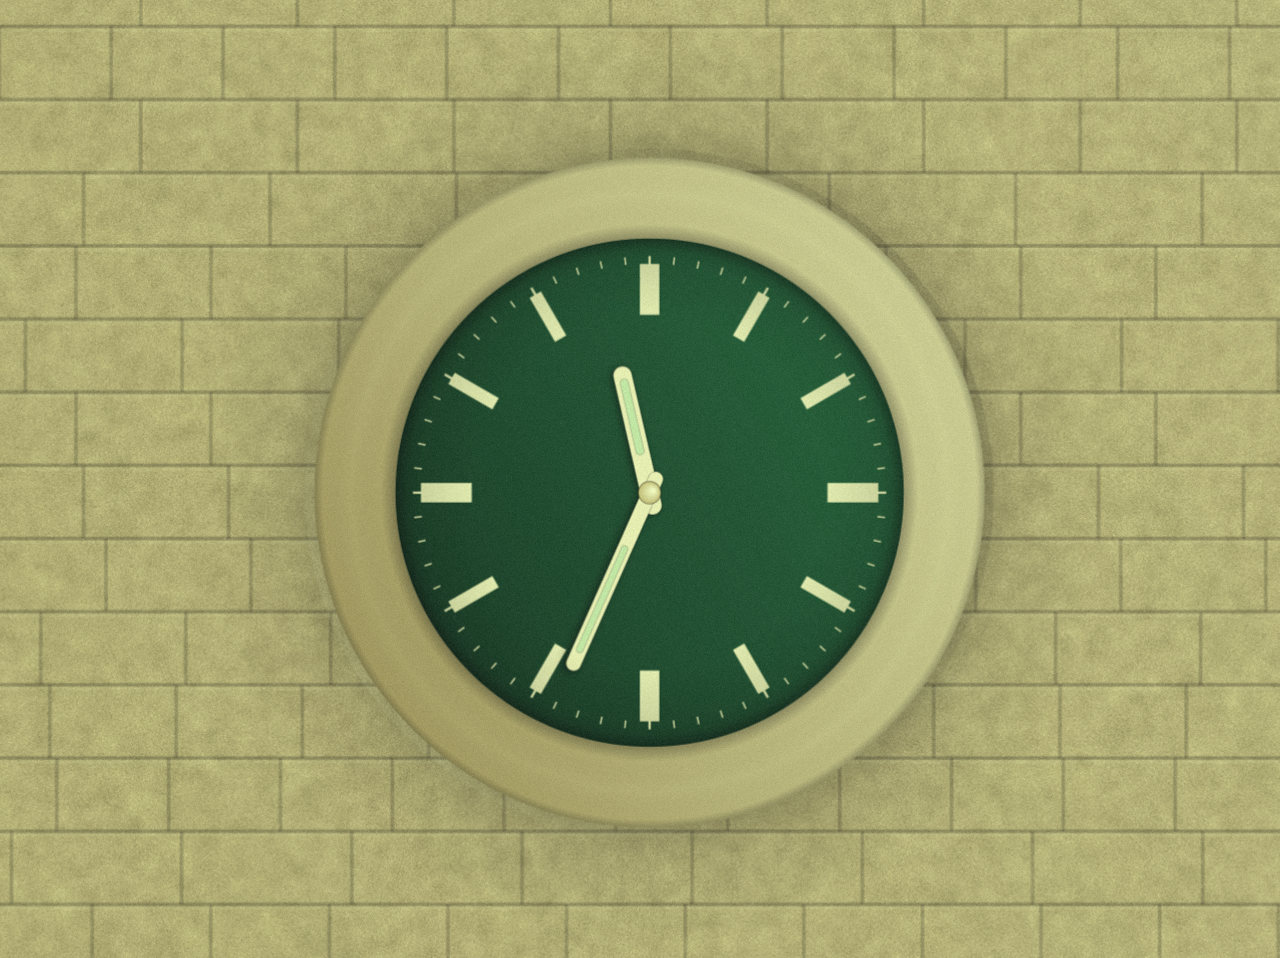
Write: 11:34
